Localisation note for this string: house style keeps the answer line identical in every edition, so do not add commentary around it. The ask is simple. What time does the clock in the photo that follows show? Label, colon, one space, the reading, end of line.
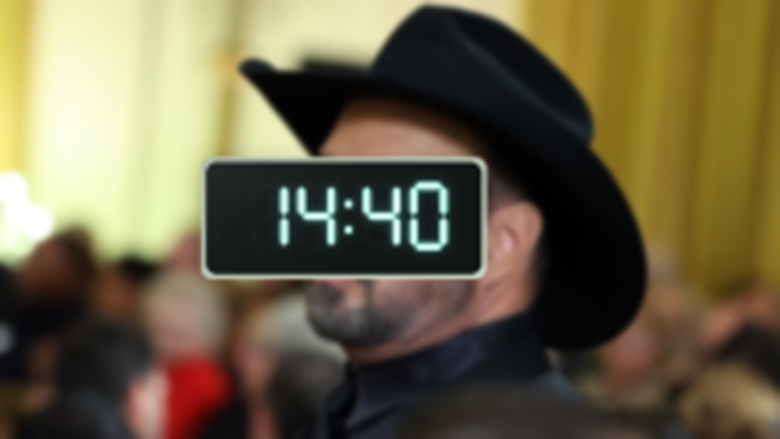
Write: 14:40
